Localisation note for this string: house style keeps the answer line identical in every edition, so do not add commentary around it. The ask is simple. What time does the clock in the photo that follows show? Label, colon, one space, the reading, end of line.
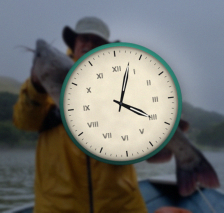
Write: 4:03
